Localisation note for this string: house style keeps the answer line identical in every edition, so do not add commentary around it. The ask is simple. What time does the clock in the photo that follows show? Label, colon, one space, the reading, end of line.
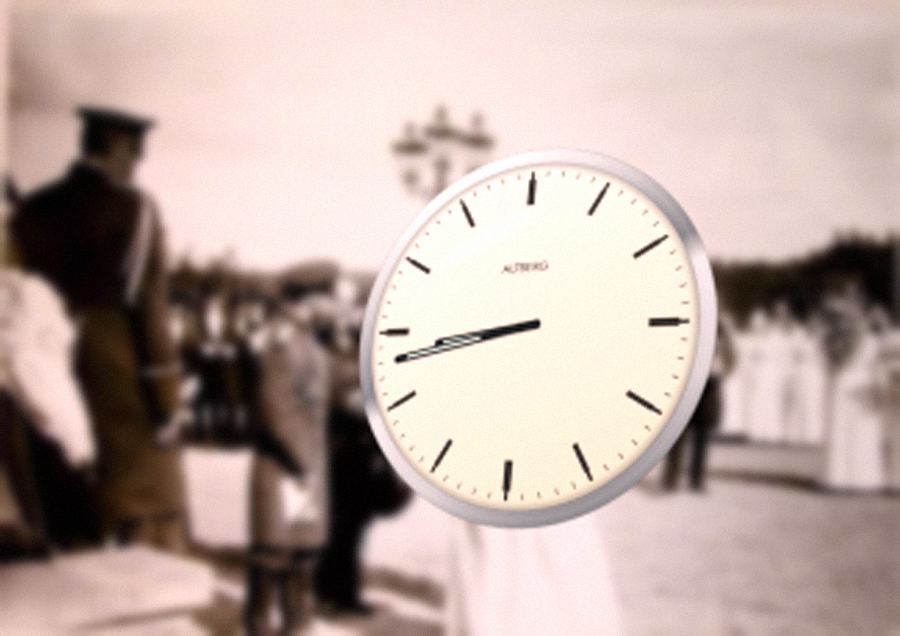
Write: 8:43
